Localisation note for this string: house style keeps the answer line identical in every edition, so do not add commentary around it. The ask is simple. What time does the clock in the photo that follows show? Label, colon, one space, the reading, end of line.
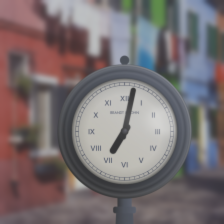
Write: 7:02
